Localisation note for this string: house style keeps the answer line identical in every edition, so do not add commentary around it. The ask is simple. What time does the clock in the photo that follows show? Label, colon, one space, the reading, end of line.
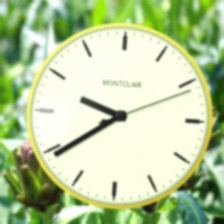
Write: 9:39:11
